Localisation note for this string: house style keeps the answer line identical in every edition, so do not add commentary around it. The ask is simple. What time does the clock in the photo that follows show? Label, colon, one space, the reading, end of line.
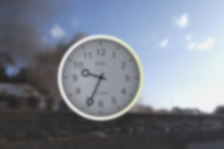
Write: 9:34
